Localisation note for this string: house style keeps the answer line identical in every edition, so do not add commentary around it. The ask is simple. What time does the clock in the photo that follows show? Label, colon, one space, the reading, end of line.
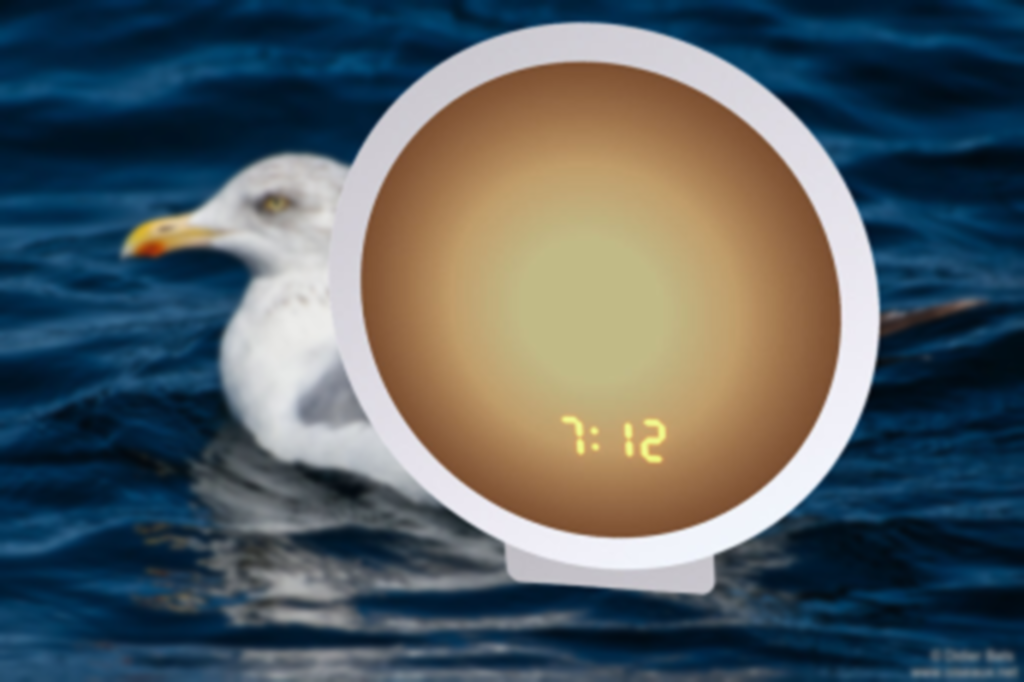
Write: 7:12
